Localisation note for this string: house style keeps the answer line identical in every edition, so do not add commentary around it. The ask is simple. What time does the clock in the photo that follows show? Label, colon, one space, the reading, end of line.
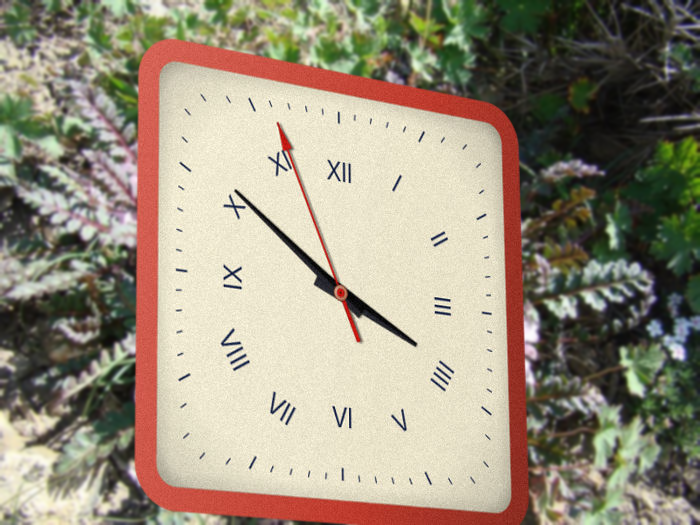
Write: 3:50:56
